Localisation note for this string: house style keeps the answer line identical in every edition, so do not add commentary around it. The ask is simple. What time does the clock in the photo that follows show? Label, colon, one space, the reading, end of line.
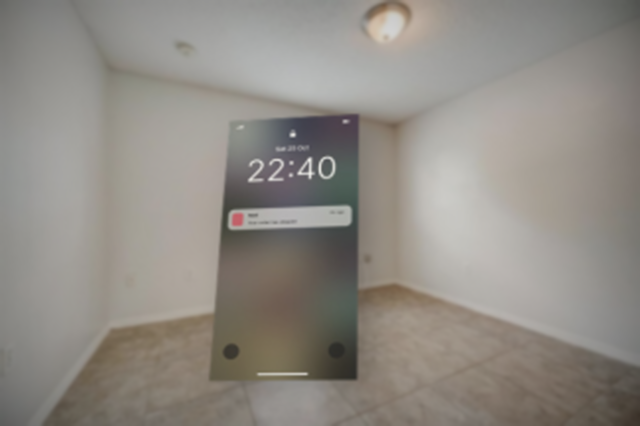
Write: 22:40
